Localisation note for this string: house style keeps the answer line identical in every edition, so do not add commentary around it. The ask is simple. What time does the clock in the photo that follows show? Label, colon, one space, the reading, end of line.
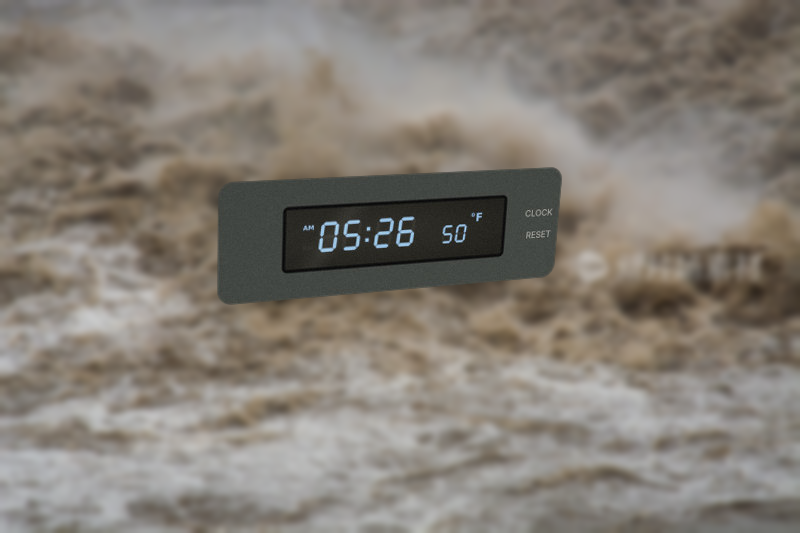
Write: 5:26
